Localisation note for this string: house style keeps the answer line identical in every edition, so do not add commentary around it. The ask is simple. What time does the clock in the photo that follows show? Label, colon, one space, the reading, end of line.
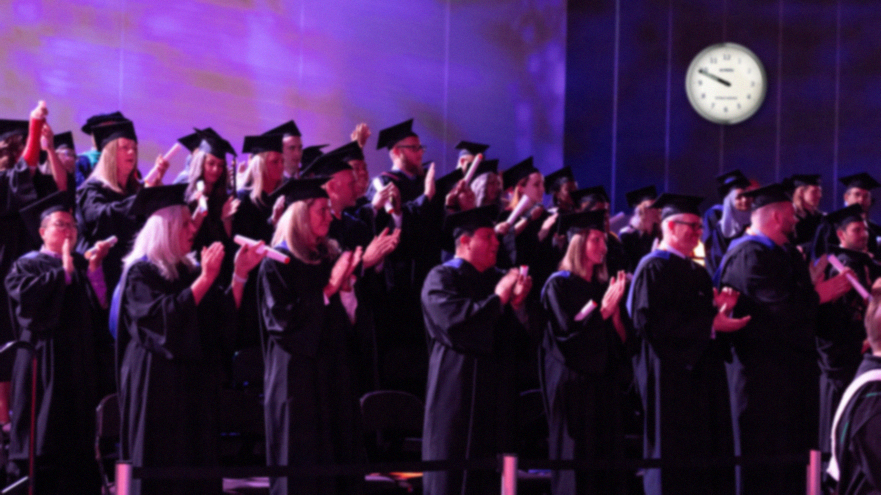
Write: 9:49
